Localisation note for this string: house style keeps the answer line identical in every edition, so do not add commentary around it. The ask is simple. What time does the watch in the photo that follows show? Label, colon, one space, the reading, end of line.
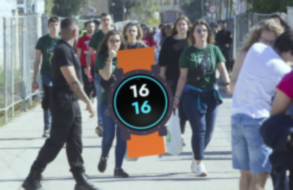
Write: 16:16
